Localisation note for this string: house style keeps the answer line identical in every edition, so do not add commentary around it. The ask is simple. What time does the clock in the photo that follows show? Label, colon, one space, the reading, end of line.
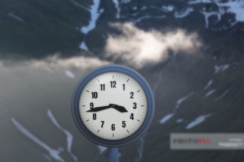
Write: 3:43
